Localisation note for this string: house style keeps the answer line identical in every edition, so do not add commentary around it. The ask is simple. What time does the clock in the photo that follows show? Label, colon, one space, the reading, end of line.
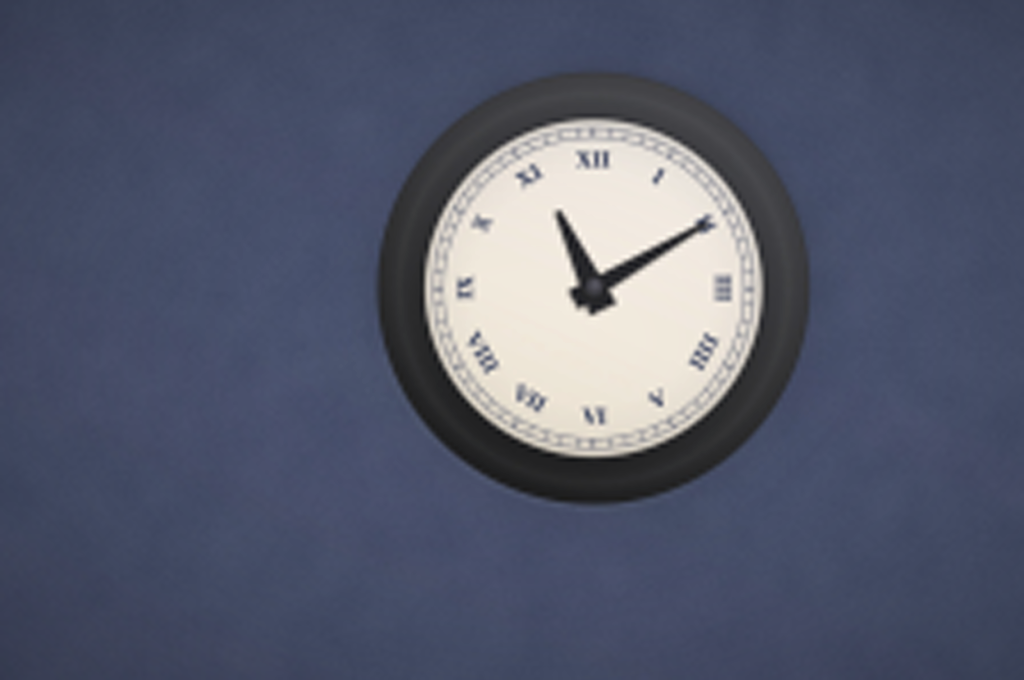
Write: 11:10
